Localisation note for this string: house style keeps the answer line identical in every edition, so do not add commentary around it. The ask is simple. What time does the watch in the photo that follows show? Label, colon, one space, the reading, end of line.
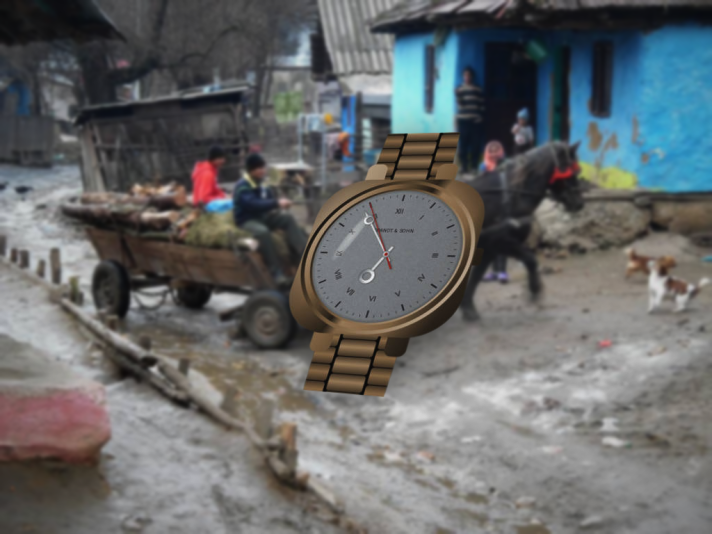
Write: 6:53:55
